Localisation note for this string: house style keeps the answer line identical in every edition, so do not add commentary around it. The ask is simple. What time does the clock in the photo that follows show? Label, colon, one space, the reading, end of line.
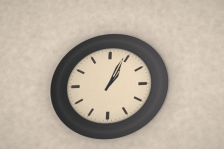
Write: 1:04
